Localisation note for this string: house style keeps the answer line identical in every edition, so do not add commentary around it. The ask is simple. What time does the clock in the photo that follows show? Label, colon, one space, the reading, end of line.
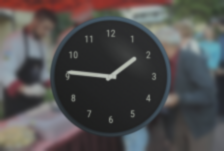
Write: 1:46
